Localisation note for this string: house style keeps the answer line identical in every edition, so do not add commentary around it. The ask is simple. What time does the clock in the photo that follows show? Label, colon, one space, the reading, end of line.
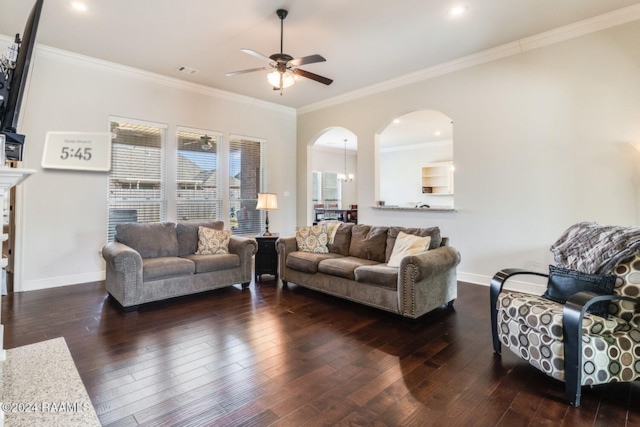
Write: 5:45
